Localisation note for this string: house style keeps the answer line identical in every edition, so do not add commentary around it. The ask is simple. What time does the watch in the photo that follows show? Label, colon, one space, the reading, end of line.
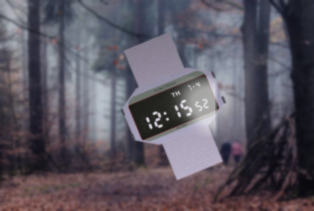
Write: 12:15:52
